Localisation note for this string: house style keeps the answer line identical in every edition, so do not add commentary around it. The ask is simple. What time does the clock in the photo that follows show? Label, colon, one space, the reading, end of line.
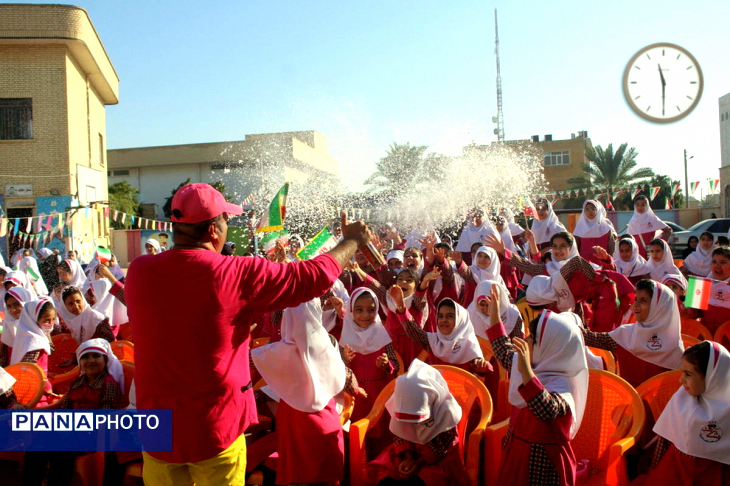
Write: 11:30
